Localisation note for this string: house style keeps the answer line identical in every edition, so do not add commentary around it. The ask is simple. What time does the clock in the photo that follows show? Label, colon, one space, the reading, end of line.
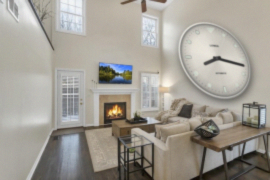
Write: 8:17
